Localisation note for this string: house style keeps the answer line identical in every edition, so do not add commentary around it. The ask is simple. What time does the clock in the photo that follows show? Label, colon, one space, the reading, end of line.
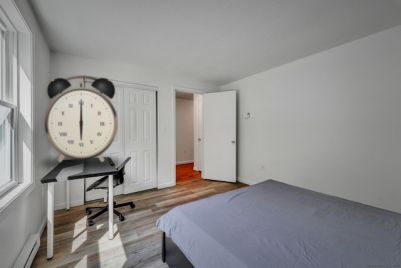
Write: 6:00
